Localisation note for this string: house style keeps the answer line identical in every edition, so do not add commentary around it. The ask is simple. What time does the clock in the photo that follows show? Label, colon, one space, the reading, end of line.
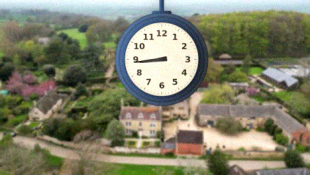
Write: 8:44
